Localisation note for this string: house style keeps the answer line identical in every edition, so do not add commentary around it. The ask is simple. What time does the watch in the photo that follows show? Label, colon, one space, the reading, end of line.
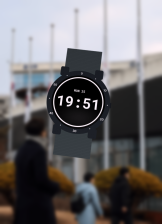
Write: 19:51
